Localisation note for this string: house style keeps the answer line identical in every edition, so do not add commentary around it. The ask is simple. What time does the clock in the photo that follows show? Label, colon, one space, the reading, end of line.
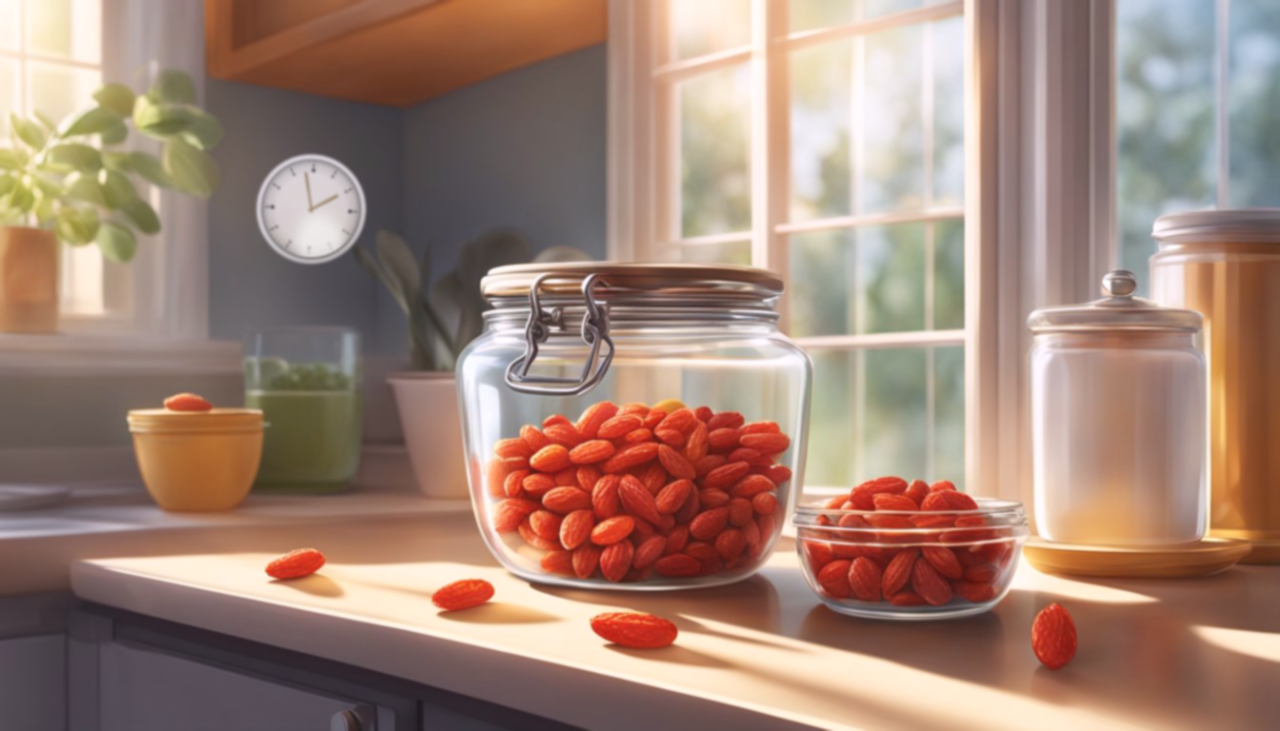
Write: 1:58
